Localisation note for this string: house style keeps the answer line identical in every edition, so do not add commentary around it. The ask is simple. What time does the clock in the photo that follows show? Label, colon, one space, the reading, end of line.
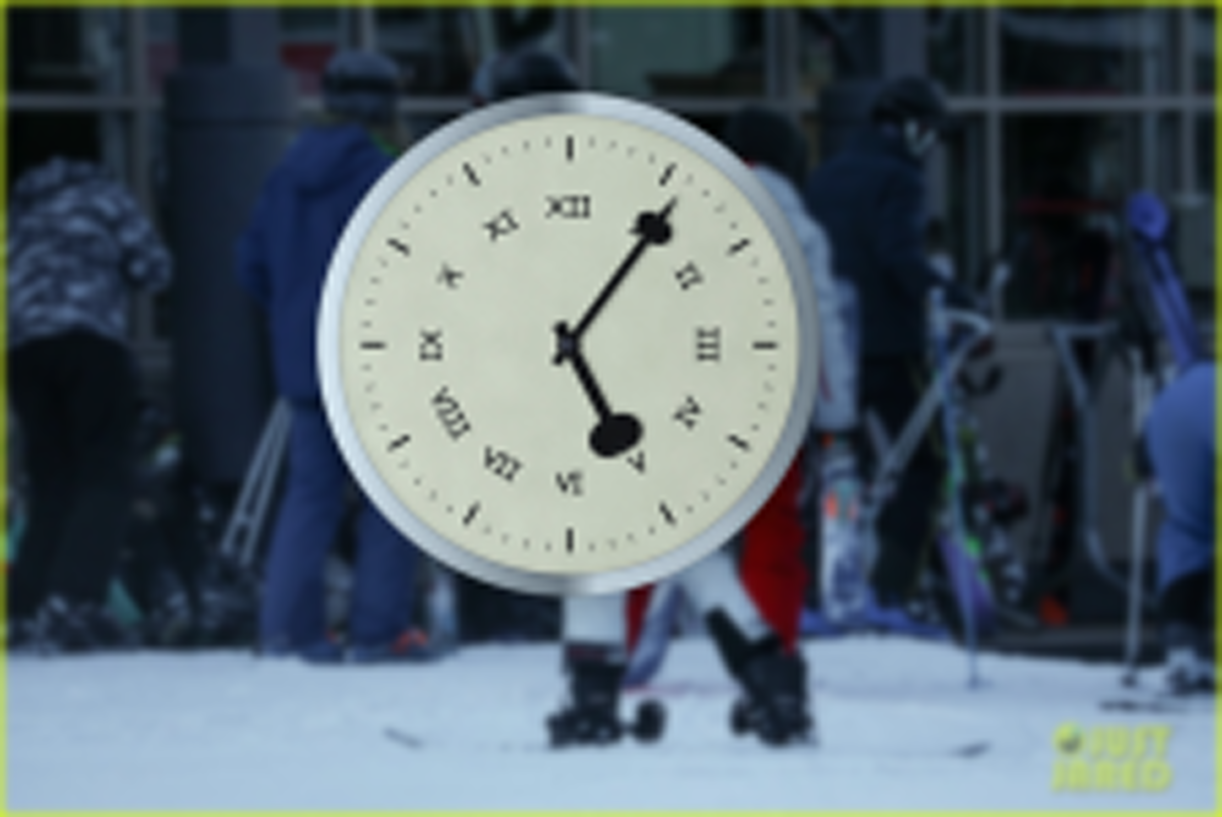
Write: 5:06
